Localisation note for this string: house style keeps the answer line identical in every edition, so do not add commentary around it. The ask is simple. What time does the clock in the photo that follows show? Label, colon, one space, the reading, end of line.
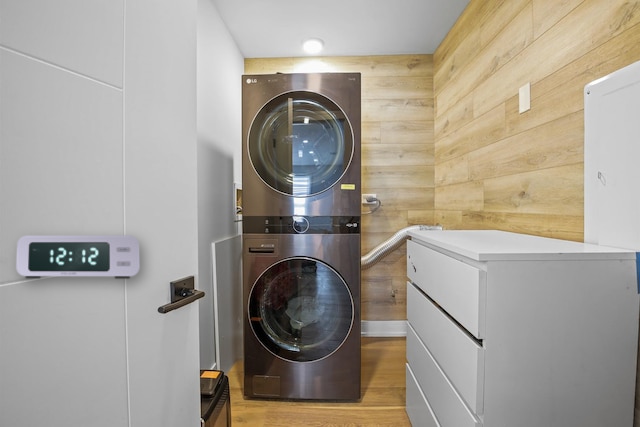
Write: 12:12
